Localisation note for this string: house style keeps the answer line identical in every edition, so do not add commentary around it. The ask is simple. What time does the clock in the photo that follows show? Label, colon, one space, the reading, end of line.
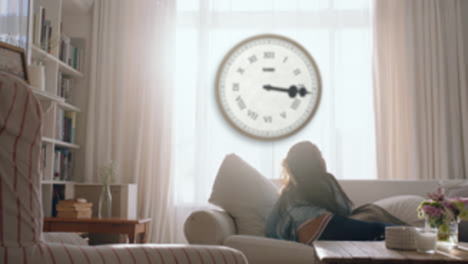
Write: 3:16
